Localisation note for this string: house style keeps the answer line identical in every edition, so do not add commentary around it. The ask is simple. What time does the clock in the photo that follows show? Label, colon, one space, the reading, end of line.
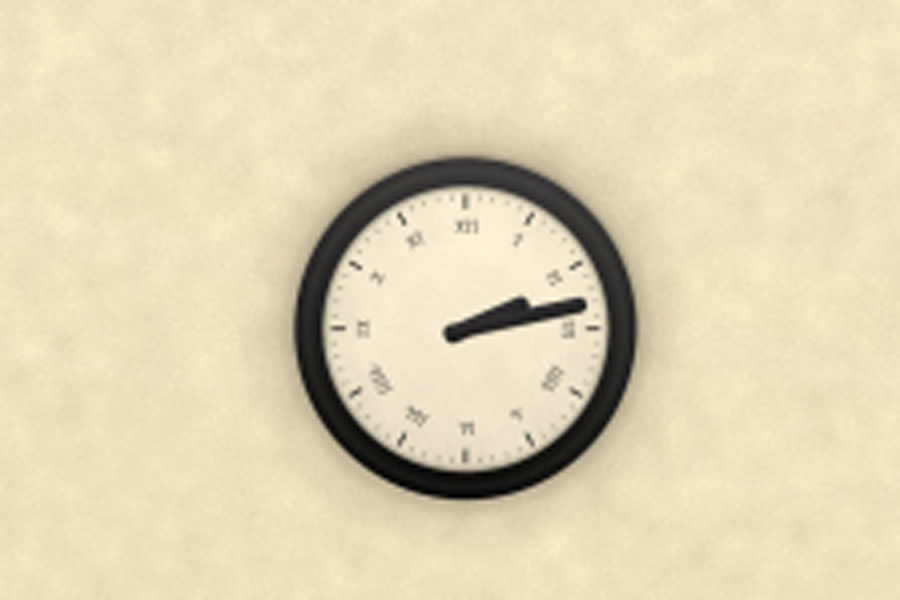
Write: 2:13
